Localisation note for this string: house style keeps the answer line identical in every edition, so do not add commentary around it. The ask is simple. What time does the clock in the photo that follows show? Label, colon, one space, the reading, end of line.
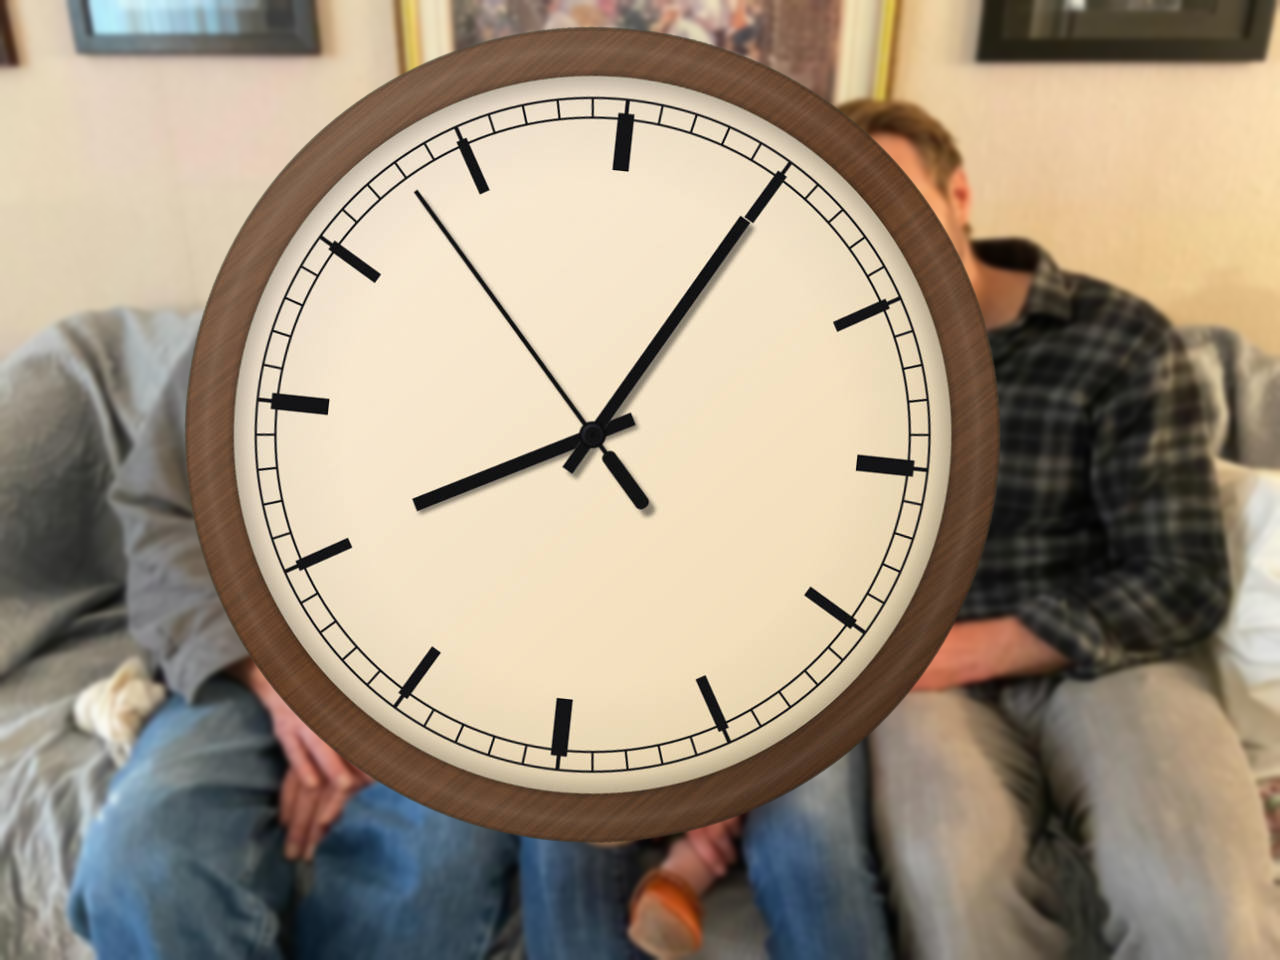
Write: 8:04:53
